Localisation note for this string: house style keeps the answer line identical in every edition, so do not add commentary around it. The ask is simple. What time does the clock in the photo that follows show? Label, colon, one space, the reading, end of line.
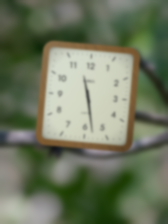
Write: 11:28
